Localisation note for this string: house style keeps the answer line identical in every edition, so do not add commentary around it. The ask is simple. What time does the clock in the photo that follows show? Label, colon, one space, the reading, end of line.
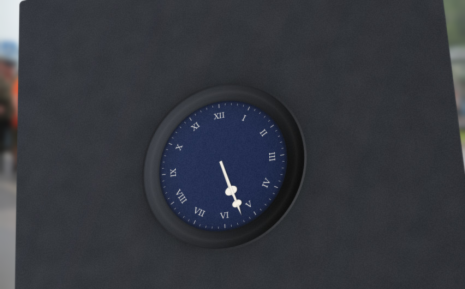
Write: 5:27
